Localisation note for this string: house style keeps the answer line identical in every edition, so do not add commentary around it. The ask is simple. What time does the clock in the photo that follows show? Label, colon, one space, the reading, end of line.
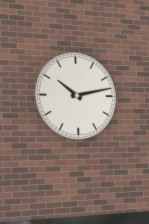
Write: 10:13
